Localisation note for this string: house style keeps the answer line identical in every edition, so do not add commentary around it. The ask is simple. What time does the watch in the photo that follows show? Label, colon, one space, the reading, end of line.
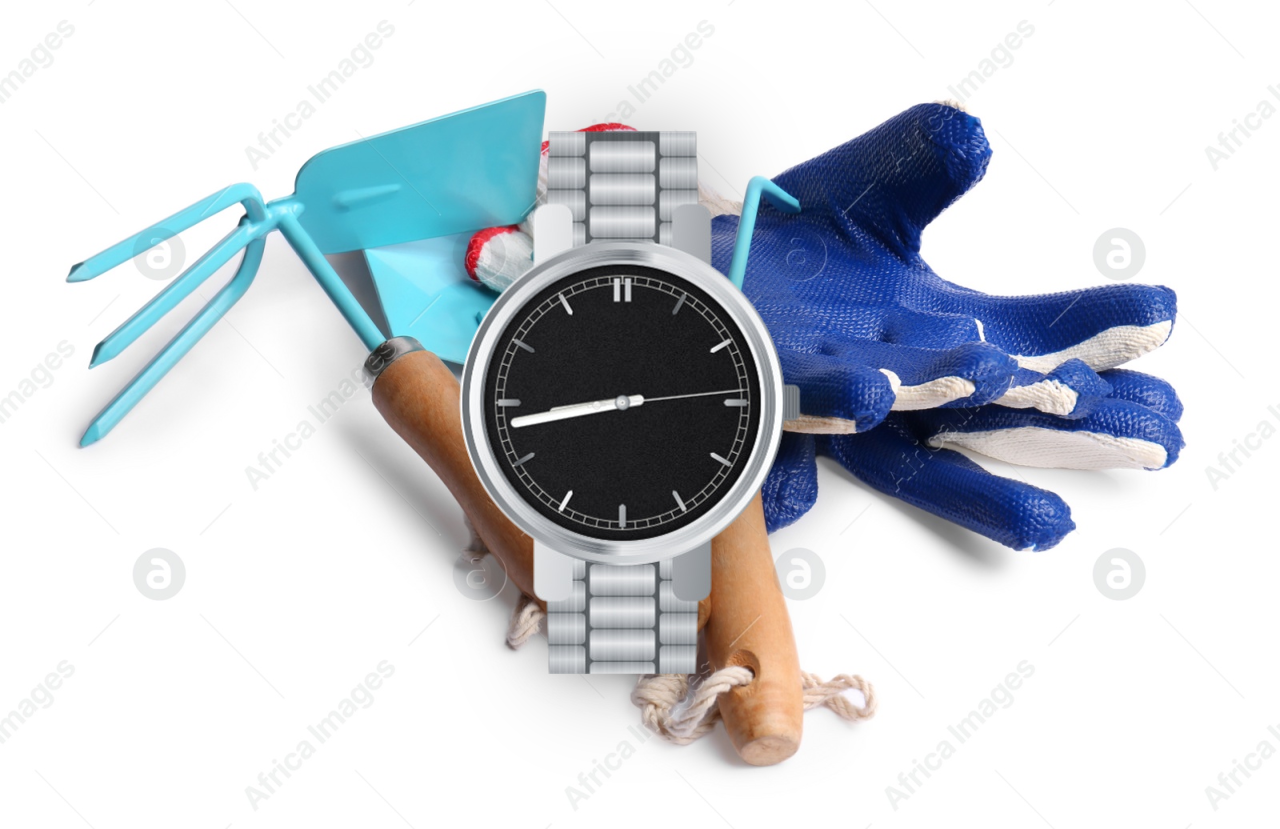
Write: 8:43:14
